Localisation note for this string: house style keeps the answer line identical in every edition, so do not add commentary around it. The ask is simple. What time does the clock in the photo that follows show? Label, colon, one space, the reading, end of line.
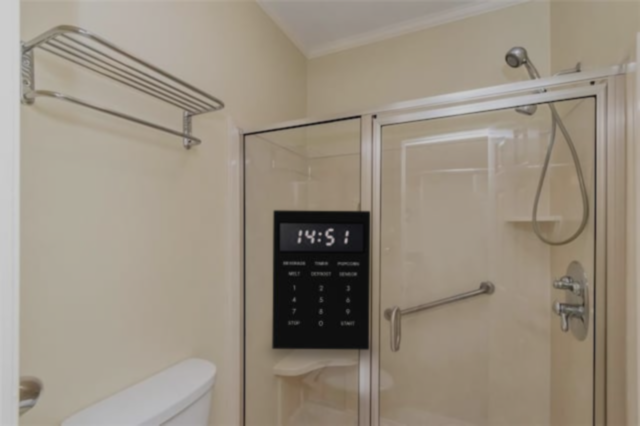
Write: 14:51
